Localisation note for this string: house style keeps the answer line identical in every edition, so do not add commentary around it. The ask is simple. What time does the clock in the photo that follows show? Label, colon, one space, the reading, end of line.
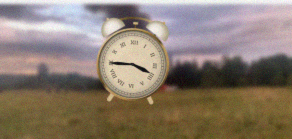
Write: 3:45
